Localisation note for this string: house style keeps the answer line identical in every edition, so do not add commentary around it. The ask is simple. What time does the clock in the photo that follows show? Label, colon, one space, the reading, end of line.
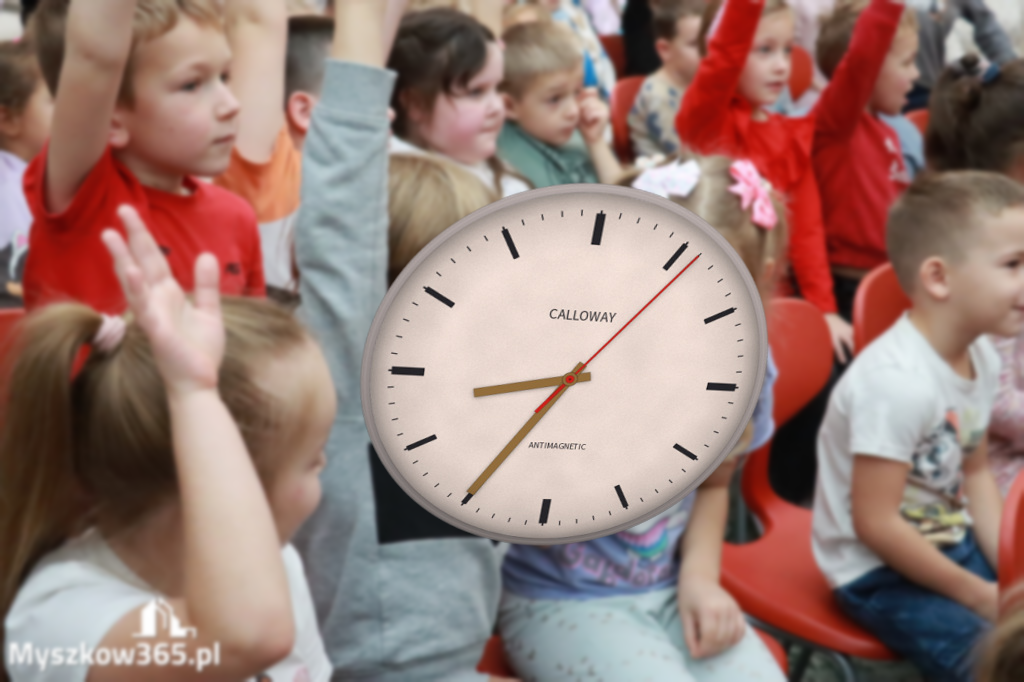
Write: 8:35:06
